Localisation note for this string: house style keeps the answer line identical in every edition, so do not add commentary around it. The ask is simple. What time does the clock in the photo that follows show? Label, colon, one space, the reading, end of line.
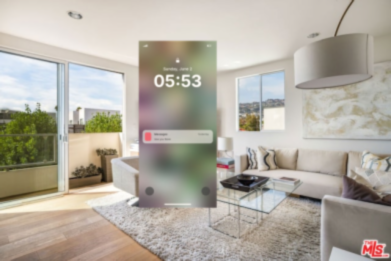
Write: 5:53
